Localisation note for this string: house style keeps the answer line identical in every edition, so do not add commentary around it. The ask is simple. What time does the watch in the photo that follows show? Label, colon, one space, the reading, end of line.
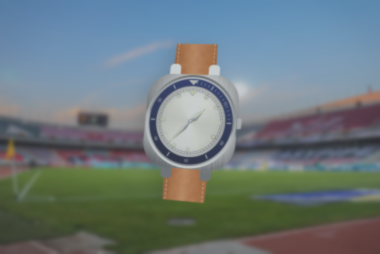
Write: 1:37
